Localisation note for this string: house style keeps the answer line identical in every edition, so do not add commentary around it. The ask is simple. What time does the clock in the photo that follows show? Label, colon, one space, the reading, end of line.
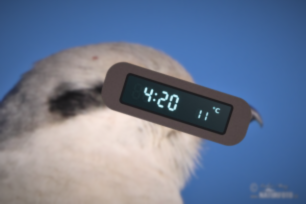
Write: 4:20
